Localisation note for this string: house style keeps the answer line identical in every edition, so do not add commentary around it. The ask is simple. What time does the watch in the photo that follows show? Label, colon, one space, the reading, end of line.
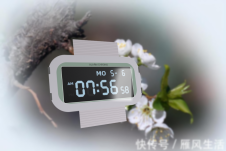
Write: 7:56:58
